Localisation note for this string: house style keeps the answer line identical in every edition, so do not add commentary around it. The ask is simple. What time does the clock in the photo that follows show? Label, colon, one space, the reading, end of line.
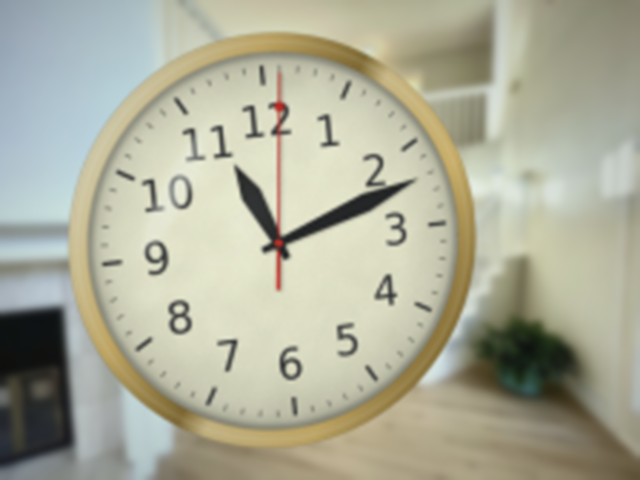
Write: 11:12:01
